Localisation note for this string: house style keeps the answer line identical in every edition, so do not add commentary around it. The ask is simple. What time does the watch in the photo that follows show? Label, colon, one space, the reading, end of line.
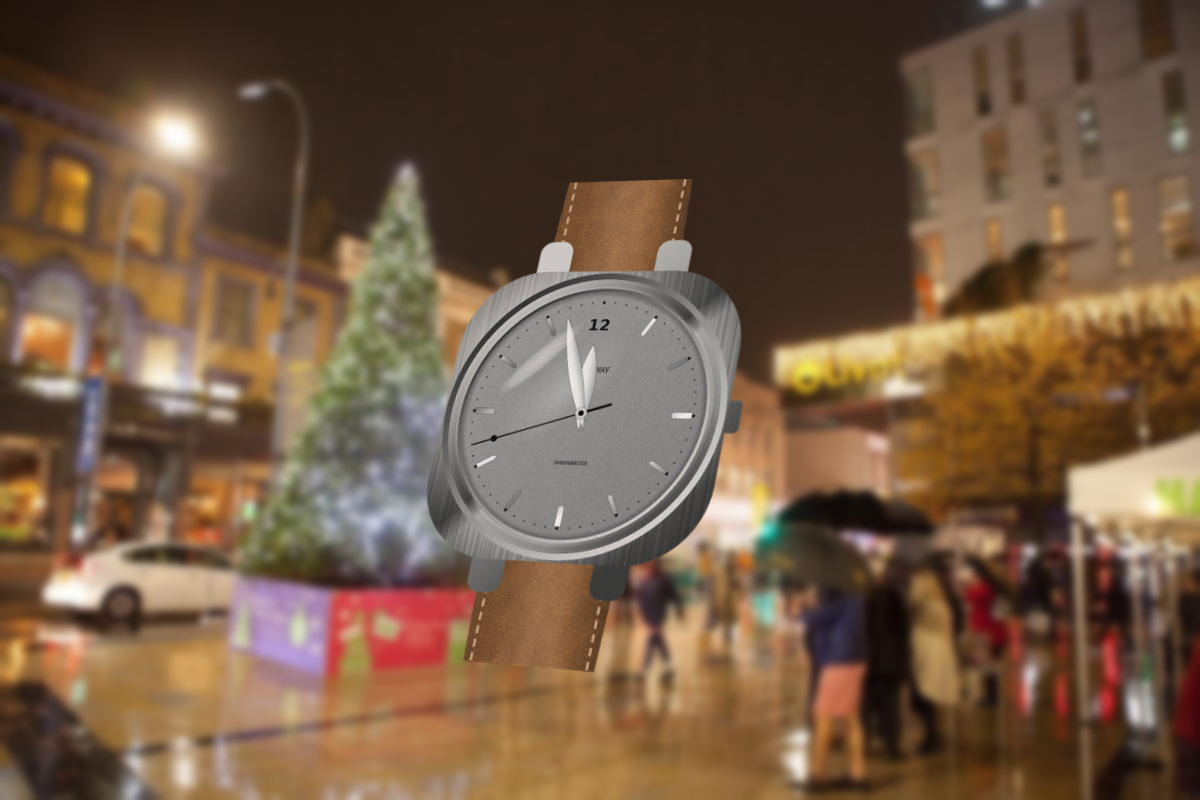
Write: 11:56:42
